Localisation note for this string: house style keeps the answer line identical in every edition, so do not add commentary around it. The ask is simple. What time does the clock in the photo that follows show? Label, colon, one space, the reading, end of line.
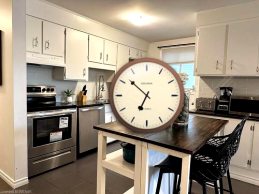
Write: 6:52
